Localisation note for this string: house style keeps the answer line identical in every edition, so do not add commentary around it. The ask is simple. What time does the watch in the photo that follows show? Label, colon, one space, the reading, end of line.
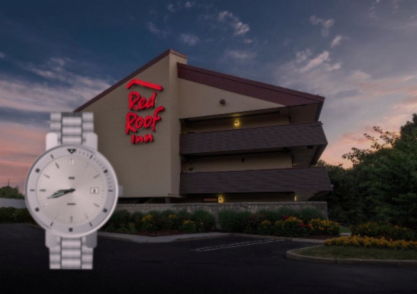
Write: 8:42
